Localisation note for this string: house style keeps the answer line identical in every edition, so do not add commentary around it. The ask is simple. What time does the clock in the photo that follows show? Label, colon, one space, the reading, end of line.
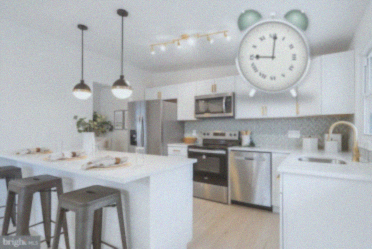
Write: 9:01
